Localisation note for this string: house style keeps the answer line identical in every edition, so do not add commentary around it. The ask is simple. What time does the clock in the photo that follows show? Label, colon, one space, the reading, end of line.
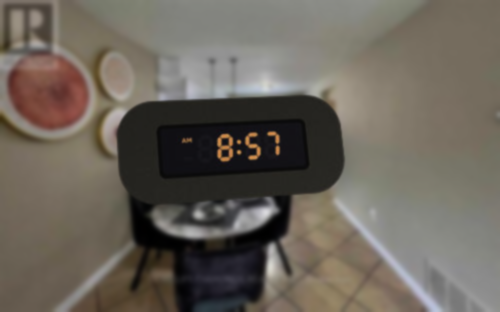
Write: 8:57
